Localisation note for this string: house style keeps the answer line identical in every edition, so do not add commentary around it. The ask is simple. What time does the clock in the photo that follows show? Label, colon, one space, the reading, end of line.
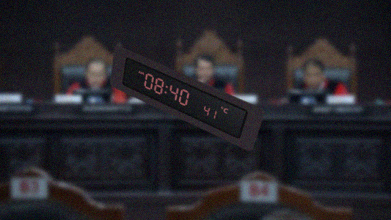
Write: 8:40
